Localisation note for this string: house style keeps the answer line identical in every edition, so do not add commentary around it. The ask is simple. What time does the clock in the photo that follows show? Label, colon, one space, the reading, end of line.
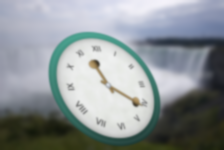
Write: 11:21
